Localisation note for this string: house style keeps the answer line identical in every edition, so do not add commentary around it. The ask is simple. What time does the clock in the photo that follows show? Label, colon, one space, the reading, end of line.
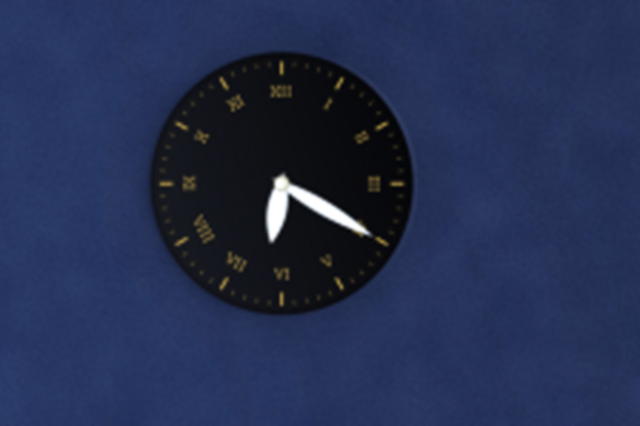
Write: 6:20
